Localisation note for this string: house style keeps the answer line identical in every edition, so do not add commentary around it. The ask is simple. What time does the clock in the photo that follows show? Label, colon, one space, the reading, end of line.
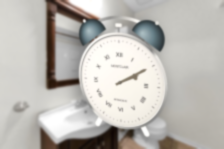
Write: 2:10
